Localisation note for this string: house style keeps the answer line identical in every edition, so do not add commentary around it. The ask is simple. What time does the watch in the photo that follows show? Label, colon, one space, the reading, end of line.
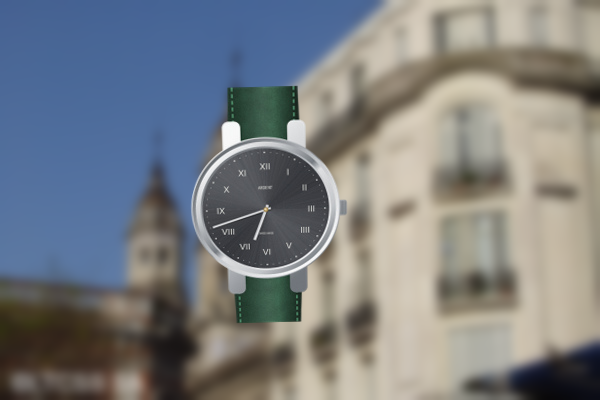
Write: 6:42
